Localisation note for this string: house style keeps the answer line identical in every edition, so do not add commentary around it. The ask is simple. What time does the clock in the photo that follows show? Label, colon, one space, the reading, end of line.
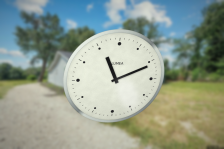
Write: 11:11
